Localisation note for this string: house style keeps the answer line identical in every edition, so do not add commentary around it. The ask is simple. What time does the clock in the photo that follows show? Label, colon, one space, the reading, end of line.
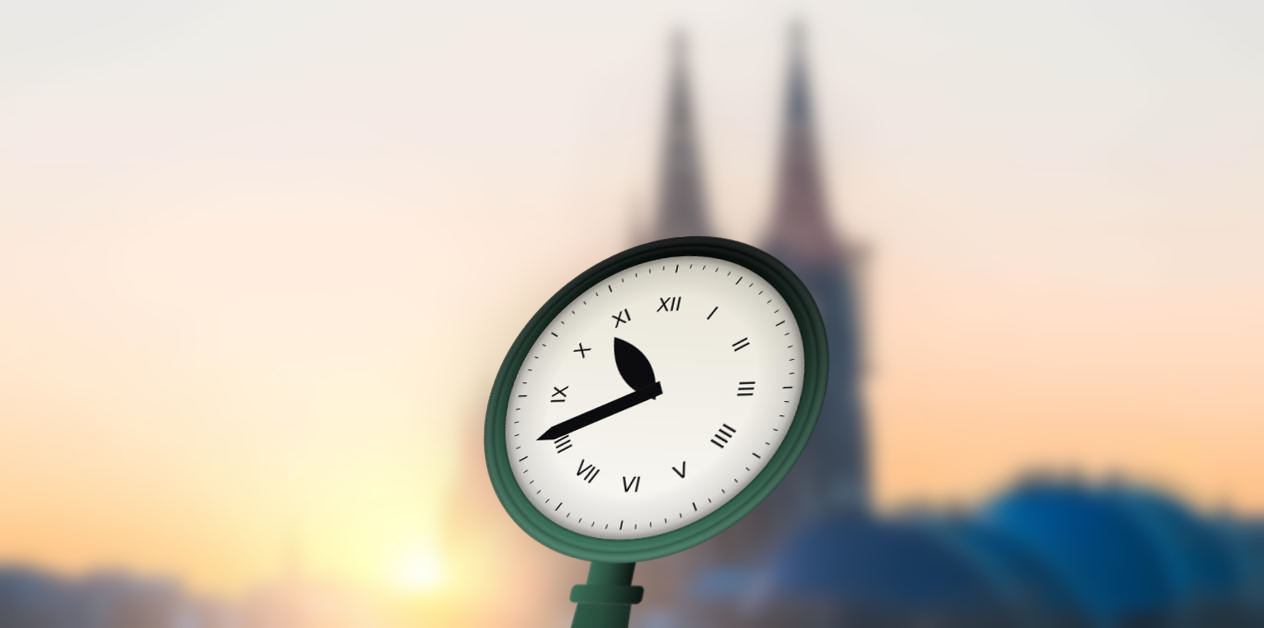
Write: 10:41
